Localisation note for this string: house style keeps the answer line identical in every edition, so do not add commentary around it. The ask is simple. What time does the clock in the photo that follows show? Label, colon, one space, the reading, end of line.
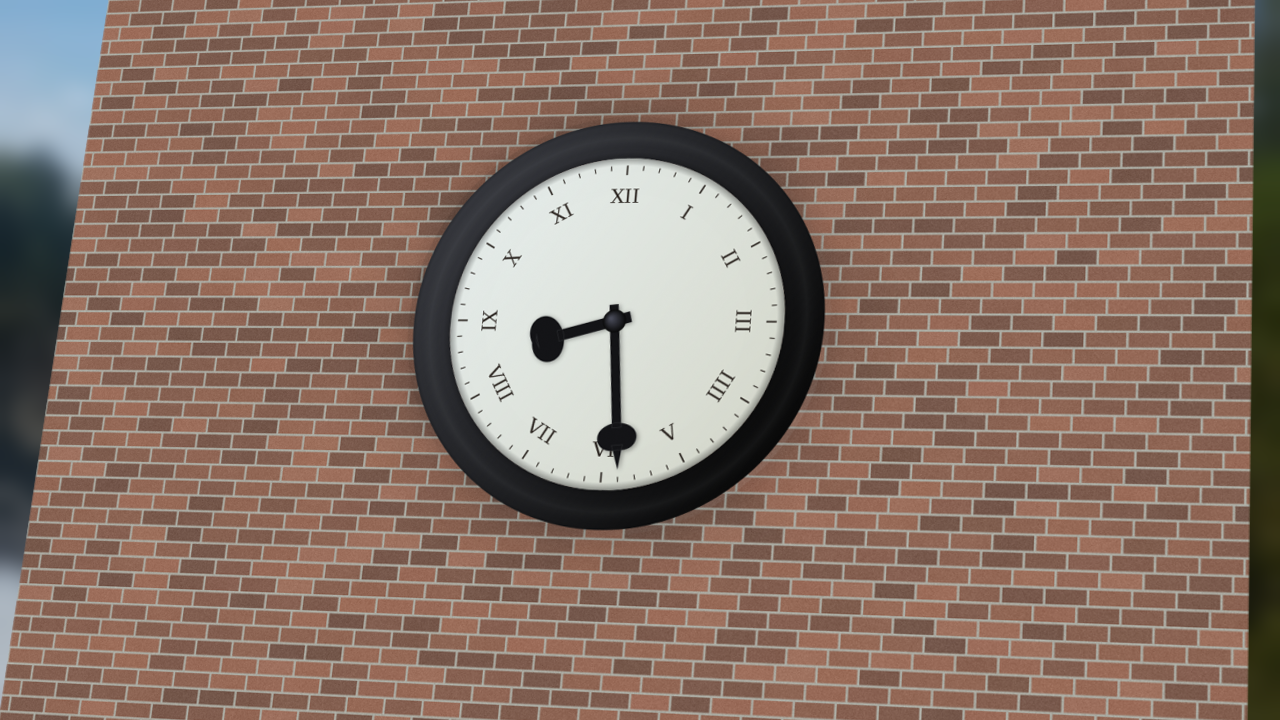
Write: 8:29
